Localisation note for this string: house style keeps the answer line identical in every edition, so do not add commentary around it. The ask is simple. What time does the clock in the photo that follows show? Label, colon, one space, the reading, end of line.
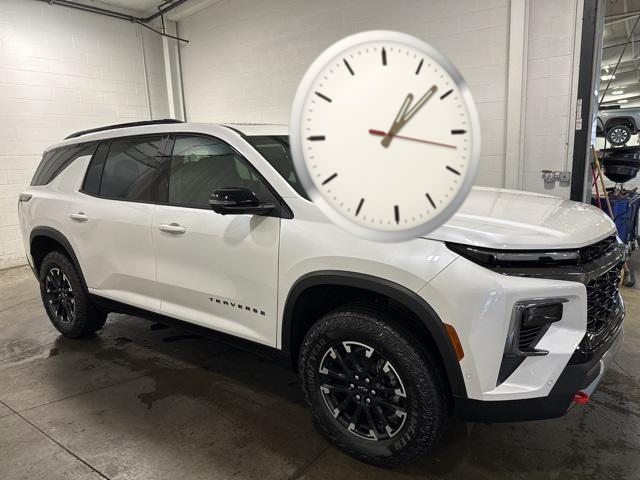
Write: 1:08:17
